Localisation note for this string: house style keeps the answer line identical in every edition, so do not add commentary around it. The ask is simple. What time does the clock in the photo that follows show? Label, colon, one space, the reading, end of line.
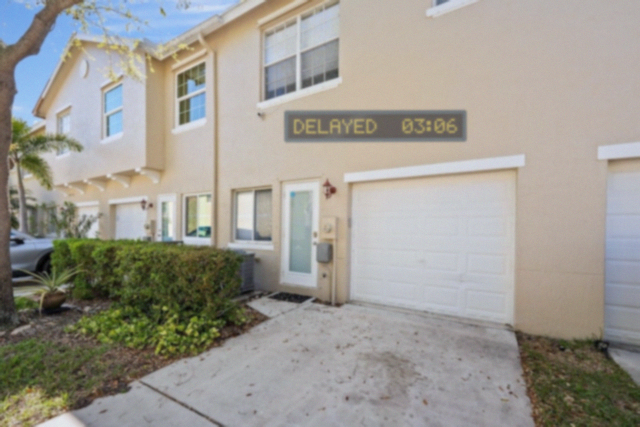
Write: 3:06
